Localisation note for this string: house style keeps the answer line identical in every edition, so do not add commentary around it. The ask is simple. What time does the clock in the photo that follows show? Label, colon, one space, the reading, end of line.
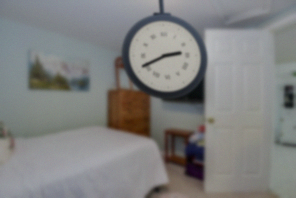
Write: 2:41
